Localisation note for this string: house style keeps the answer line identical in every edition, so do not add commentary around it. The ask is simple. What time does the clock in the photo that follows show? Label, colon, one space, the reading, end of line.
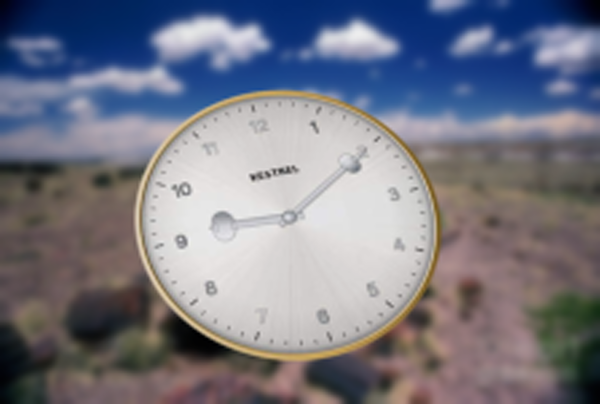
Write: 9:10
